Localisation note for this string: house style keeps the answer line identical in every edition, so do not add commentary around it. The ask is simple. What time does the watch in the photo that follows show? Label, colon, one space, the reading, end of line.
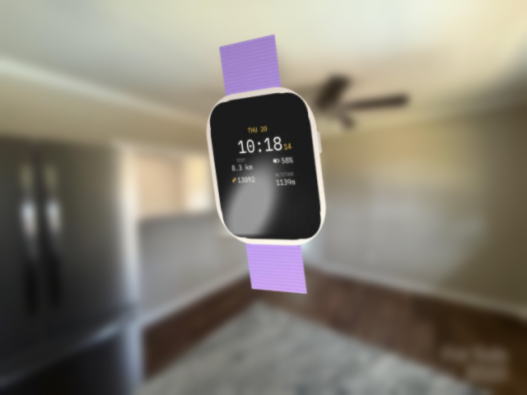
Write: 10:18
